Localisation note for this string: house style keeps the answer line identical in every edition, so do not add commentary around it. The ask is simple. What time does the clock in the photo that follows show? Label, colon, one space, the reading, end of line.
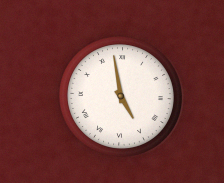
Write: 4:58
